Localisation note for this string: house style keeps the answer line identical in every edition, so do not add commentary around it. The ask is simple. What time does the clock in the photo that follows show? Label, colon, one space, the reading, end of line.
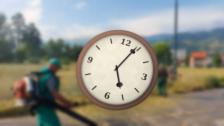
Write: 5:04
